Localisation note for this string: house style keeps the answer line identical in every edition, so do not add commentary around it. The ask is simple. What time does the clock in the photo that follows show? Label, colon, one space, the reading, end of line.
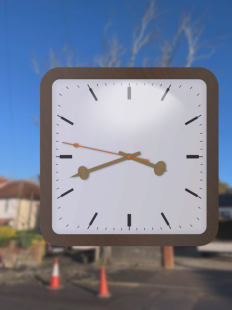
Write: 3:41:47
